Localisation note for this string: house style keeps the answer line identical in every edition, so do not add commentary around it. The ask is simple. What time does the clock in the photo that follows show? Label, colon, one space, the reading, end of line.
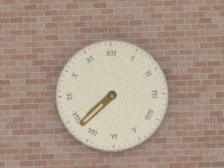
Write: 7:38
